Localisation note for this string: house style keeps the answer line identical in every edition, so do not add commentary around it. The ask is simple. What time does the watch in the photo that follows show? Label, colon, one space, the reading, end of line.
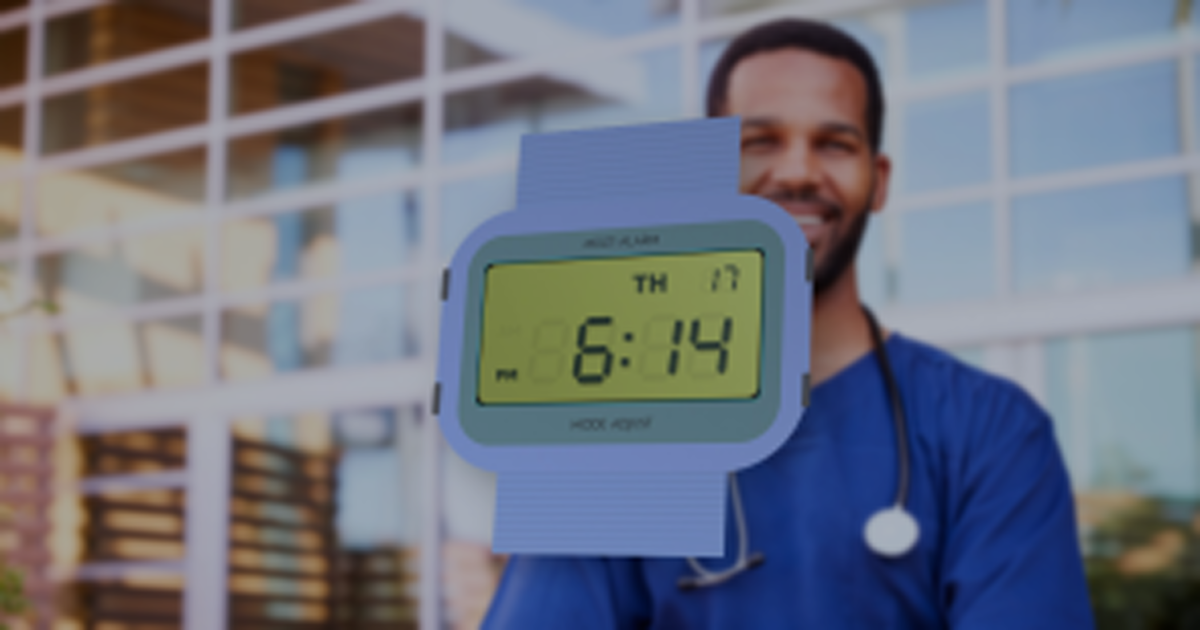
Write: 6:14
